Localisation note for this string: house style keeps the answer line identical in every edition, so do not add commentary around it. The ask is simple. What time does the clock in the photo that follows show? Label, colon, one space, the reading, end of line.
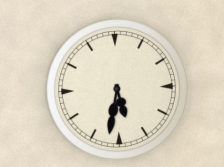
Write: 5:32
